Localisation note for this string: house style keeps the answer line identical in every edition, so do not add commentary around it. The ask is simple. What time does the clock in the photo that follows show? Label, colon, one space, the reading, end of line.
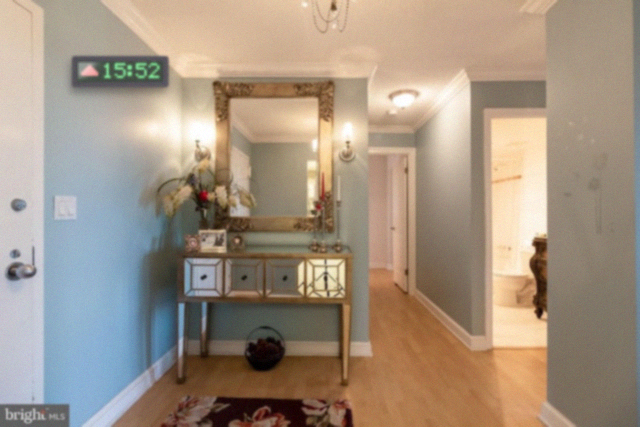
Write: 15:52
